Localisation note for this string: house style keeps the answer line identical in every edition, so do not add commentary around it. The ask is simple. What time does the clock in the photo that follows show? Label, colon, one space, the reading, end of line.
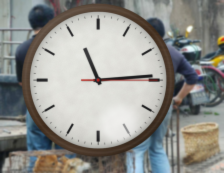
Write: 11:14:15
